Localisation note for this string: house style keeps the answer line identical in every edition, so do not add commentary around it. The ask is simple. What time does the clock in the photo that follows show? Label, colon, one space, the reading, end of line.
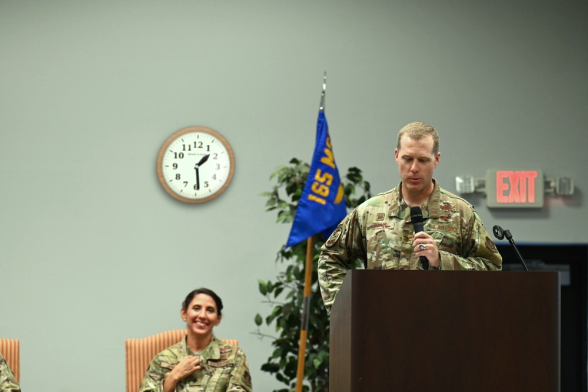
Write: 1:29
